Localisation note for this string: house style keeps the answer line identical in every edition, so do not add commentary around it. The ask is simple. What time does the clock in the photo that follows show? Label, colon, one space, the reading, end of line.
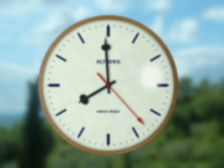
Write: 7:59:23
